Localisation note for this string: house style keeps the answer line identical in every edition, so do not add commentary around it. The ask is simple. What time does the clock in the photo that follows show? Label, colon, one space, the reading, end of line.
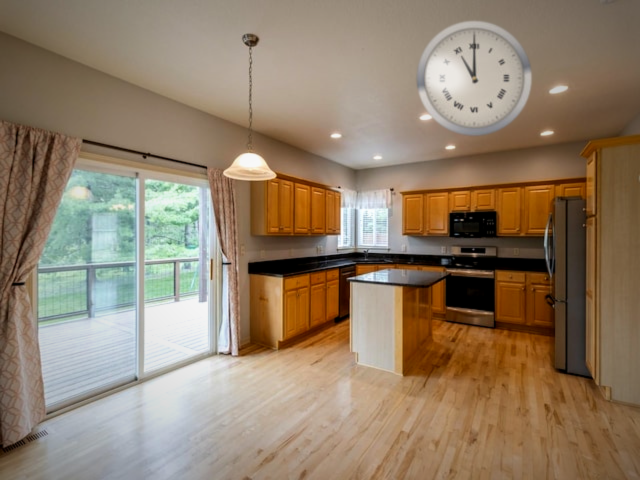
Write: 11:00
